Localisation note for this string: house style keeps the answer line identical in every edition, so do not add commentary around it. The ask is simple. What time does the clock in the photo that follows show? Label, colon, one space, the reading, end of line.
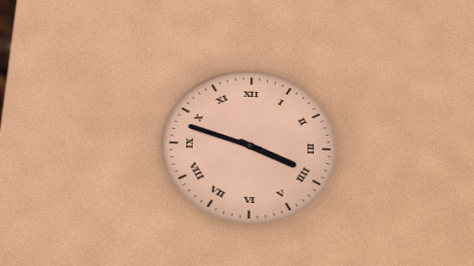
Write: 3:48
